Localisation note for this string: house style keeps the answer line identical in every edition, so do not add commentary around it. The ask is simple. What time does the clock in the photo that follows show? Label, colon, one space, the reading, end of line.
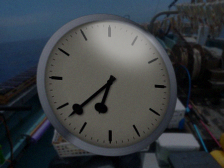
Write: 6:38
